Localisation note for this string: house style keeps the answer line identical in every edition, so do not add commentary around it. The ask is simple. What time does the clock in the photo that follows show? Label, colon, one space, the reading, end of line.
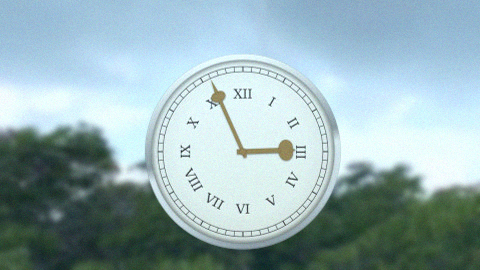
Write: 2:56
